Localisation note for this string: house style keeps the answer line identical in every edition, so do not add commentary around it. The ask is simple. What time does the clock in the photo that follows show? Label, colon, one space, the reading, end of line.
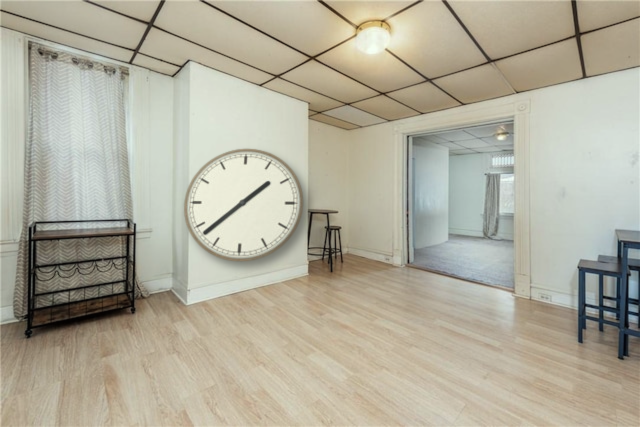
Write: 1:38
